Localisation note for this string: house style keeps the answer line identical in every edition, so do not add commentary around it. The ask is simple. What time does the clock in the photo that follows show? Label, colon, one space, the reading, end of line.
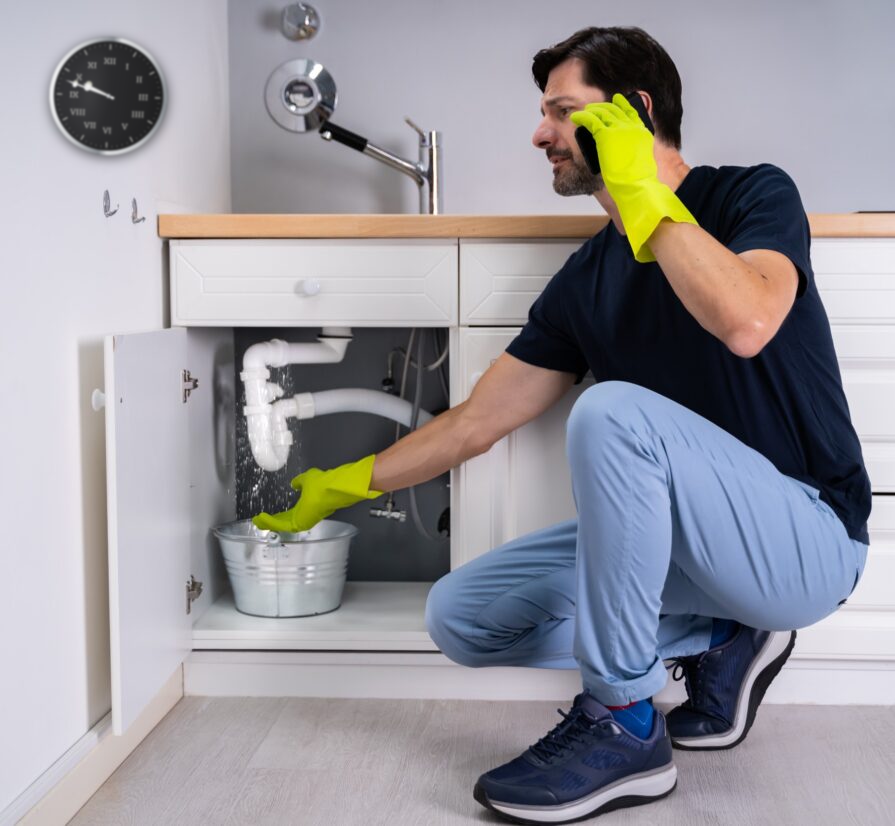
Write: 9:48
